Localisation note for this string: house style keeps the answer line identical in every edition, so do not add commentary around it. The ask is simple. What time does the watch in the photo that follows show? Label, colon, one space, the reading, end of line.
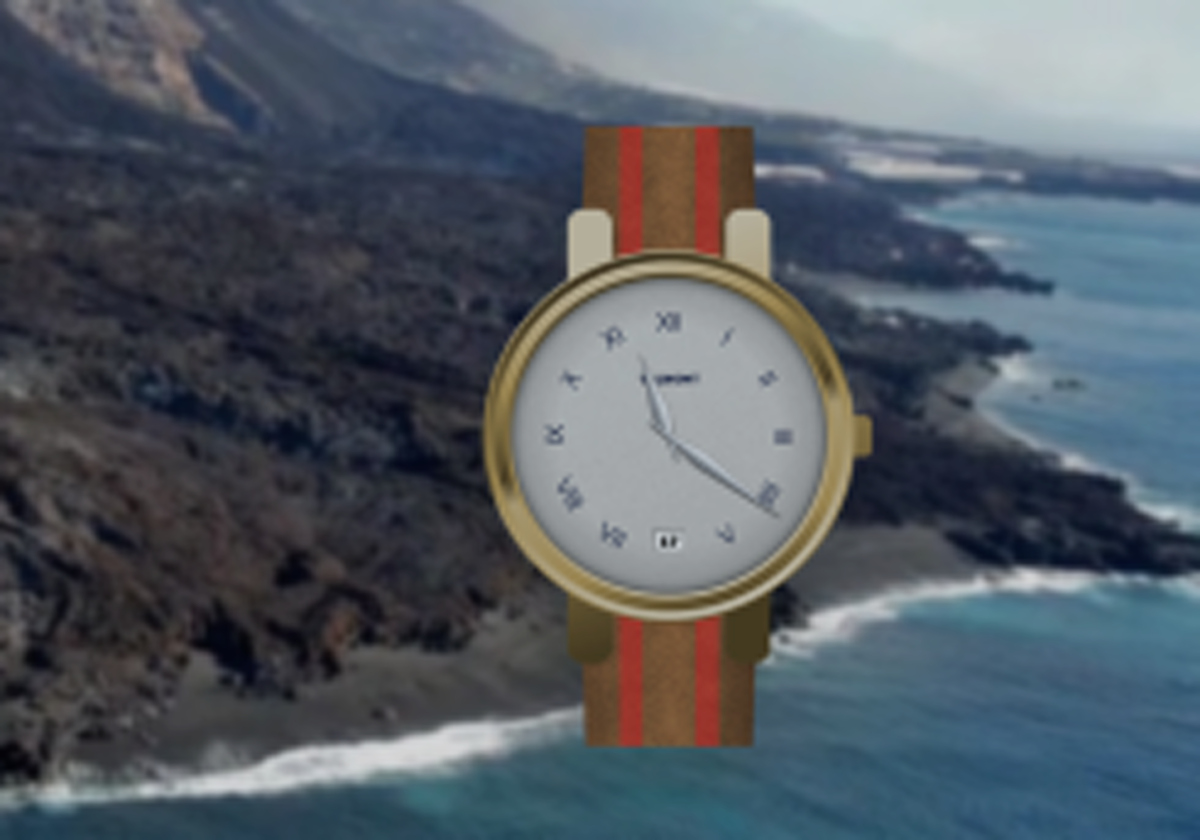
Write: 11:21
